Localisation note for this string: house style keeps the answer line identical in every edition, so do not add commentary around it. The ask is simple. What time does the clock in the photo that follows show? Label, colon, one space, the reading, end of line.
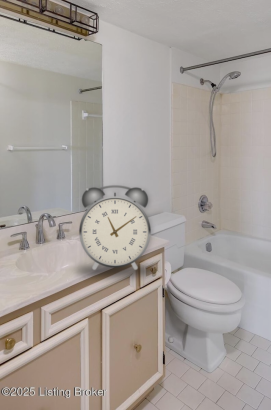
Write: 11:09
